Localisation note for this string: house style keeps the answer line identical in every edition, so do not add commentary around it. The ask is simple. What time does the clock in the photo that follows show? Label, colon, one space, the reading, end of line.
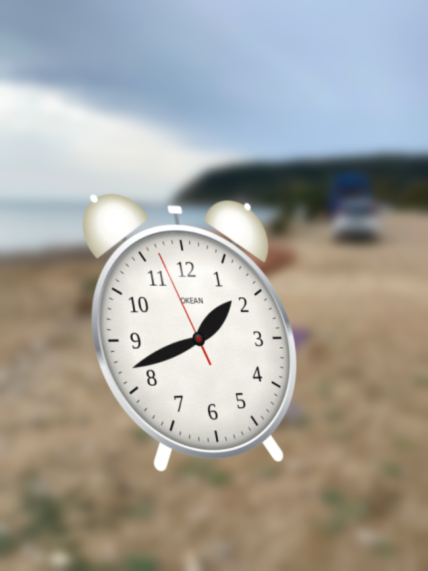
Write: 1:41:57
